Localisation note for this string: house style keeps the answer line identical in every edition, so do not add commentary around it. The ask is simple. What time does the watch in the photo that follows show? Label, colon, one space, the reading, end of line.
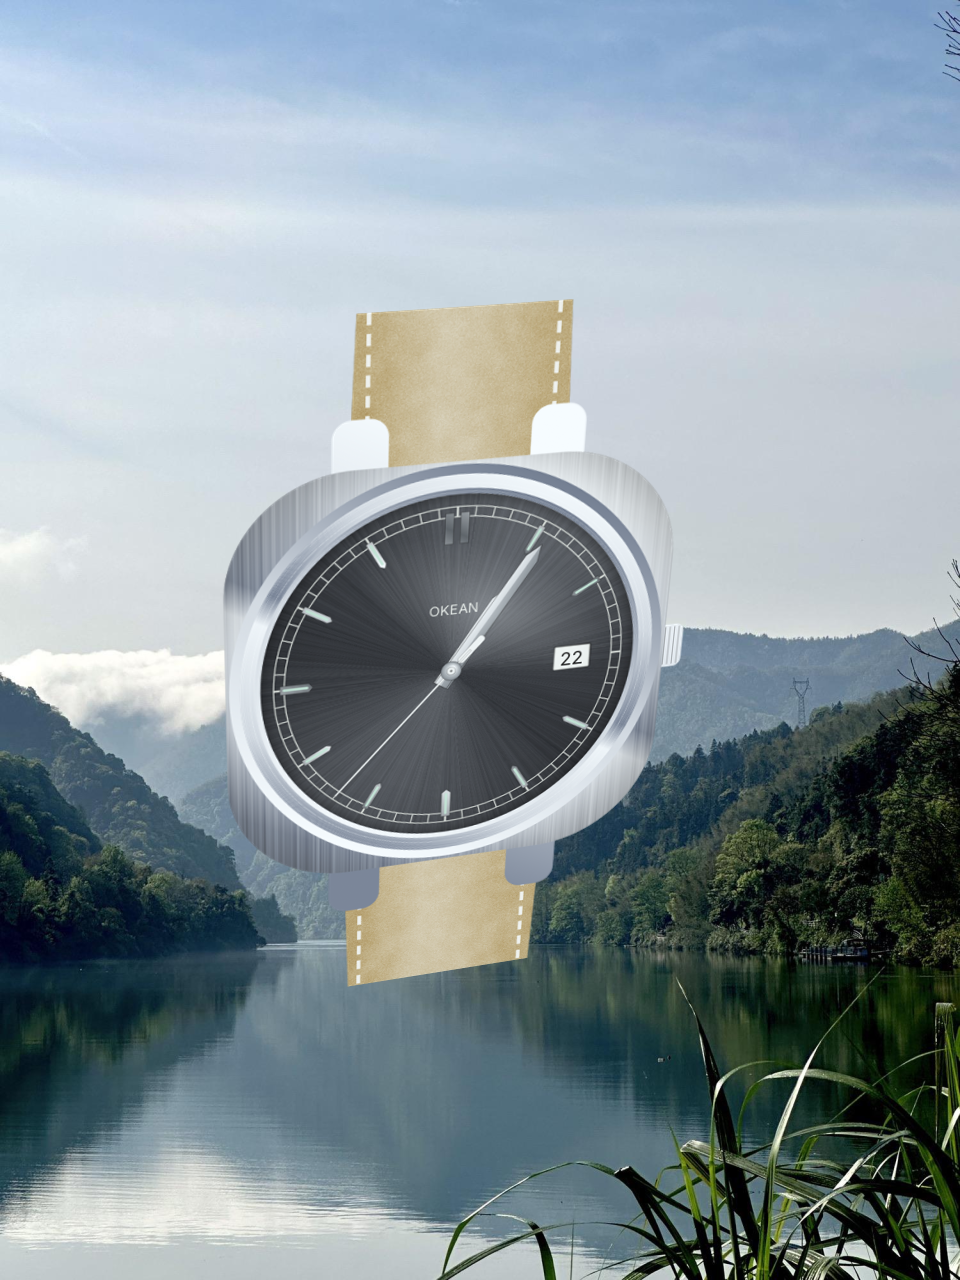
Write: 1:05:37
